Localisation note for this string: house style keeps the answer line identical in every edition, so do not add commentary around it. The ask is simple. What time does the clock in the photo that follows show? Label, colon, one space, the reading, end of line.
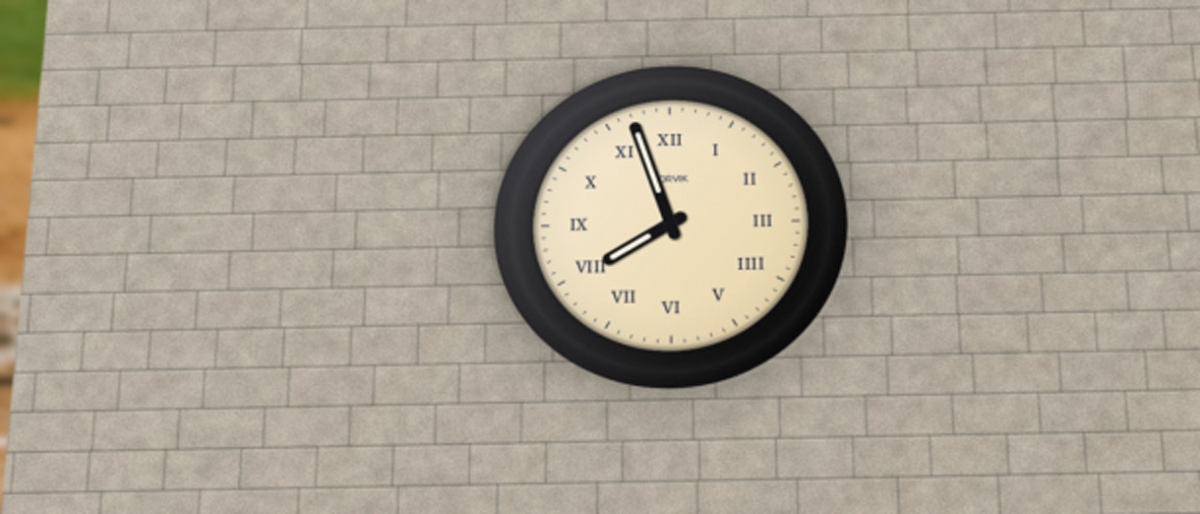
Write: 7:57
